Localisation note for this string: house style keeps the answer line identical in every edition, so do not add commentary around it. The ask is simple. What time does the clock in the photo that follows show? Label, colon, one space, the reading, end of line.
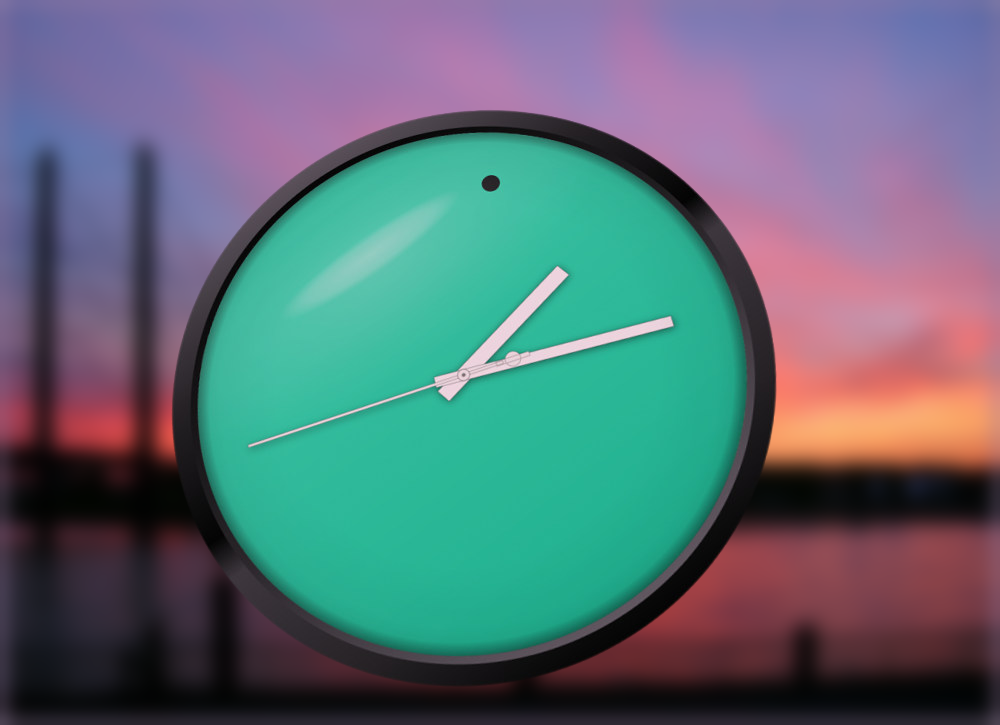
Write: 1:11:41
